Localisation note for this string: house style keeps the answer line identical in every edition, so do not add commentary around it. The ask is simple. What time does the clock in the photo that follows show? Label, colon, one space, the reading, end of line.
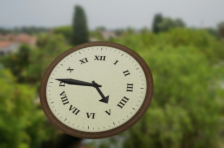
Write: 4:46
